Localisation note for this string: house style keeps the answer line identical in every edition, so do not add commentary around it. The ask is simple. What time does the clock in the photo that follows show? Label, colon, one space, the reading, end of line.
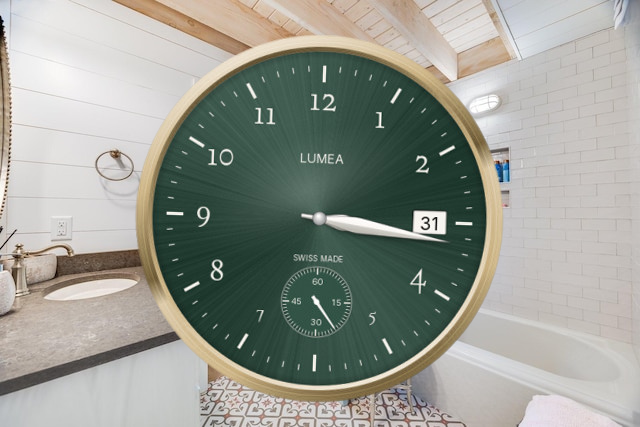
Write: 3:16:24
